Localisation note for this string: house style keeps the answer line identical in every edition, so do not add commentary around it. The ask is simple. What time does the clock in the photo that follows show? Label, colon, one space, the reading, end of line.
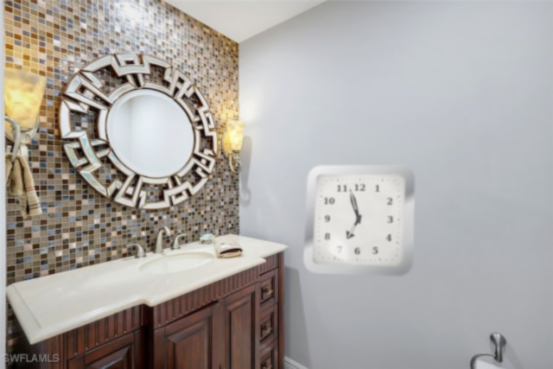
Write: 6:57
